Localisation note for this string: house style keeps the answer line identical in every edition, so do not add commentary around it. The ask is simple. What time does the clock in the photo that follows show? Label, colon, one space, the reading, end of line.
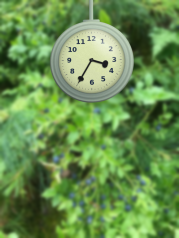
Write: 3:35
